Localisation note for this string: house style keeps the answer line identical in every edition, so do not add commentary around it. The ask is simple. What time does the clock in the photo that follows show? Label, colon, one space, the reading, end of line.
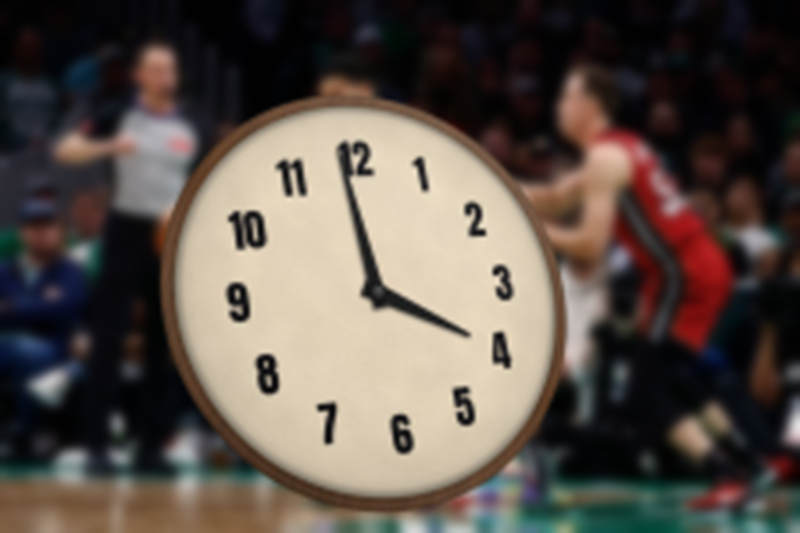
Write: 3:59
